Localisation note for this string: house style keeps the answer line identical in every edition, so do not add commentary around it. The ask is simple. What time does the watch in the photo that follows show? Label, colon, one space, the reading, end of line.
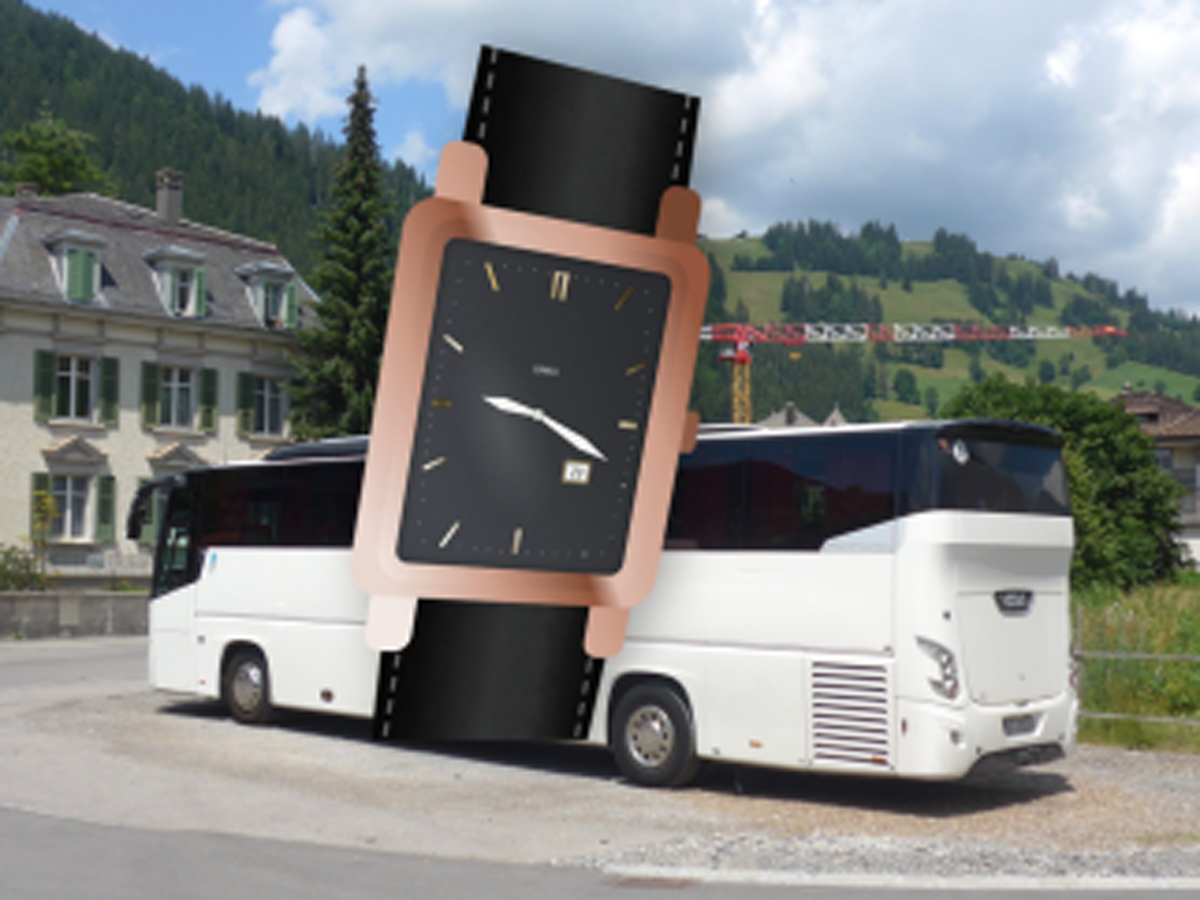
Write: 9:19
